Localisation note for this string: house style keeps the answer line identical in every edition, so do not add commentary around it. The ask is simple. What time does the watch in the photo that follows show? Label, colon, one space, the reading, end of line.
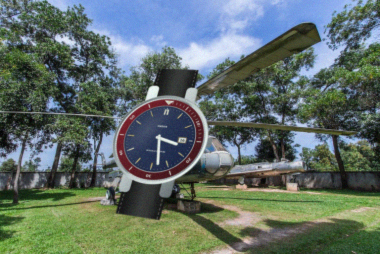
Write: 3:28
